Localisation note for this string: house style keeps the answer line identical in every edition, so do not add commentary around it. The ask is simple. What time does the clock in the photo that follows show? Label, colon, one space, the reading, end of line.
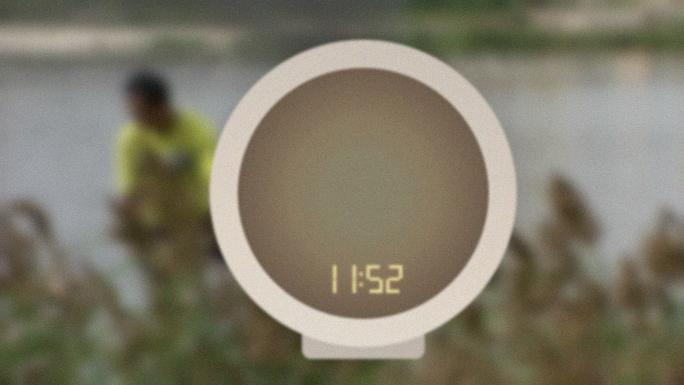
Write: 11:52
